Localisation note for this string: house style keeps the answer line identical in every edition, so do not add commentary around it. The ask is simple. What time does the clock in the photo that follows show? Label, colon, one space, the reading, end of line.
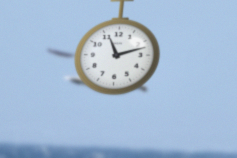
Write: 11:12
